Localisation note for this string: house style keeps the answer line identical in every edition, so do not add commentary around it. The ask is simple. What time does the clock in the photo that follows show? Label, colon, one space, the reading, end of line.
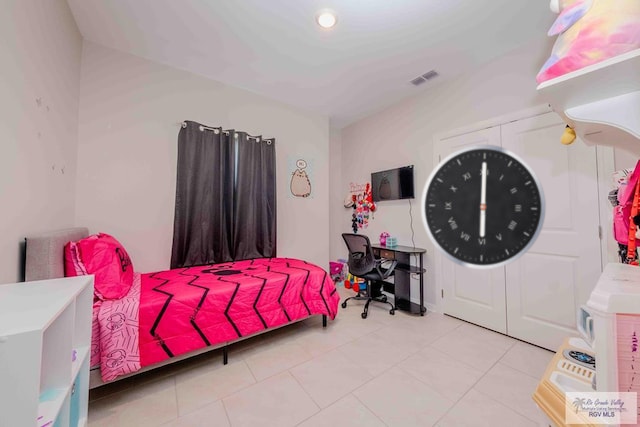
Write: 6:00
